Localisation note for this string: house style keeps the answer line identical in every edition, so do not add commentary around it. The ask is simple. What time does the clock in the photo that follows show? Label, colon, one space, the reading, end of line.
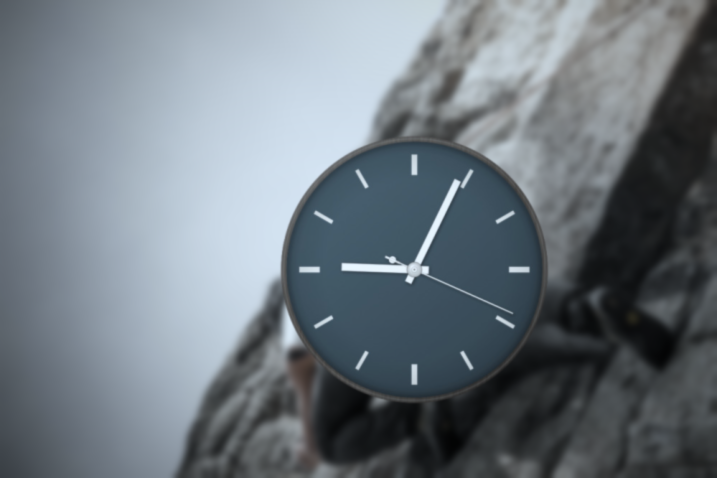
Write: 9:04:19
